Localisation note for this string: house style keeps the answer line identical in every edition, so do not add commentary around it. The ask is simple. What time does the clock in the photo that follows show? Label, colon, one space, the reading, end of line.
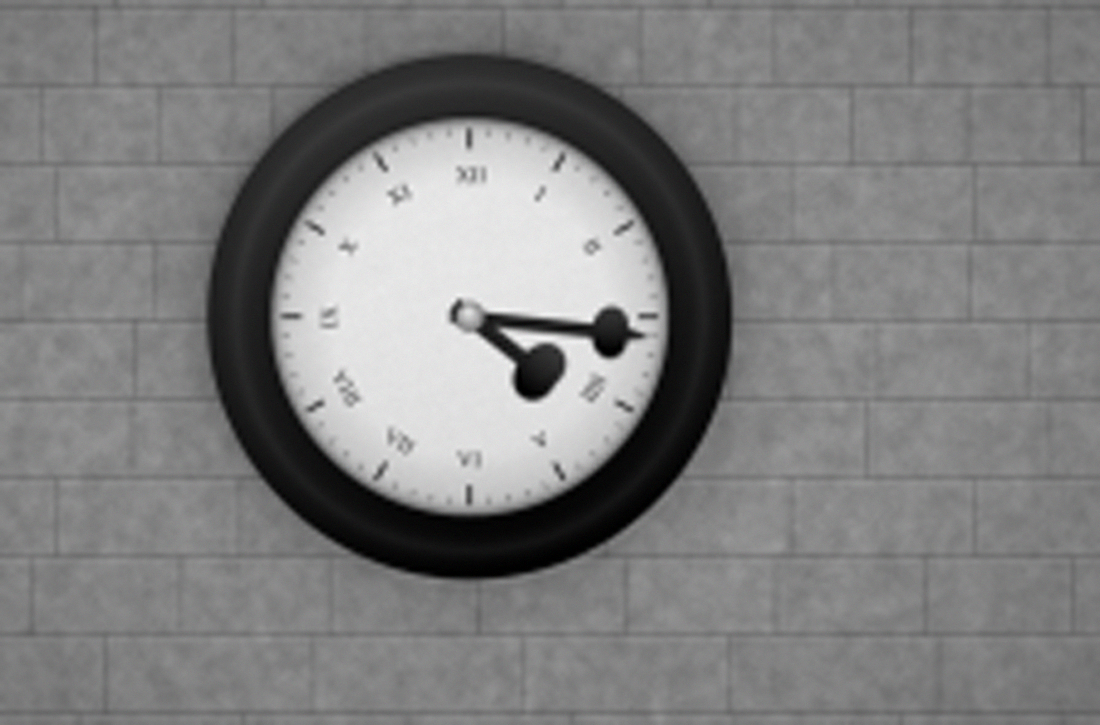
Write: 4:16
